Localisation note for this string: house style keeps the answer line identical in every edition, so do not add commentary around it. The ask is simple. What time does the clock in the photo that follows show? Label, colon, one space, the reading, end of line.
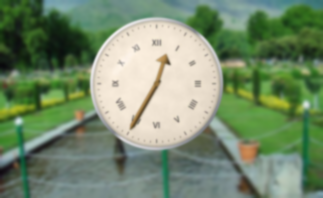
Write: 12:35
